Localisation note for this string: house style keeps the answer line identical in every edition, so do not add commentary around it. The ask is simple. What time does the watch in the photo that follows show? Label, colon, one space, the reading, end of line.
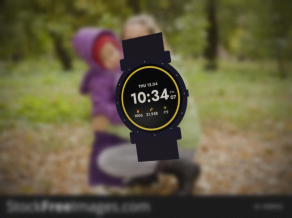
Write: 10:34
